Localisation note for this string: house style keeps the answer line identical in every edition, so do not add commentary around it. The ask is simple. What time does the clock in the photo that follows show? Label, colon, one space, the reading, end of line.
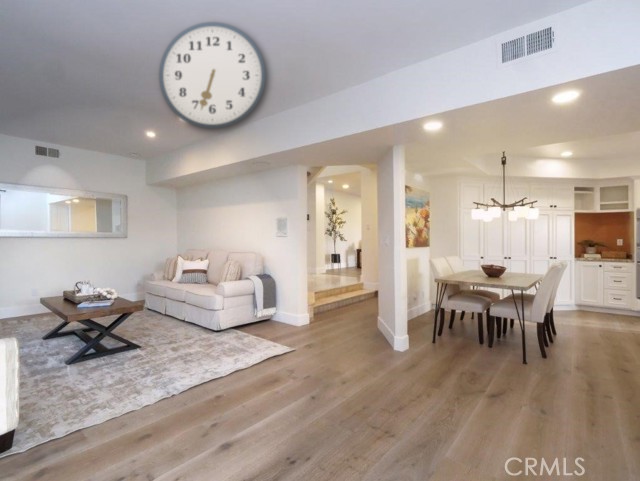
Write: 6:33
